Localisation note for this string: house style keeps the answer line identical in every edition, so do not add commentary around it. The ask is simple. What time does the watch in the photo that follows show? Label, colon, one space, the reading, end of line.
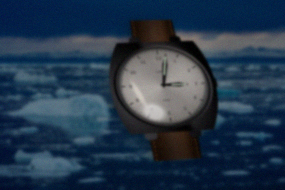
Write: 3:02
